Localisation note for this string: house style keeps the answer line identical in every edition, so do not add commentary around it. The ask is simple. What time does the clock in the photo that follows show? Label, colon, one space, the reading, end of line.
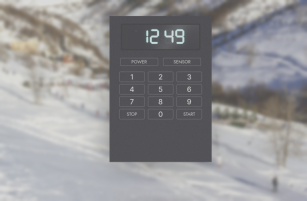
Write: 12:49
